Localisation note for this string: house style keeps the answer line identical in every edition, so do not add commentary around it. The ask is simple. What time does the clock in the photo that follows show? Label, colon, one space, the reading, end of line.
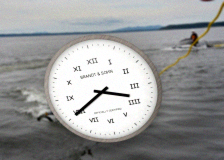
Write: 3:40
